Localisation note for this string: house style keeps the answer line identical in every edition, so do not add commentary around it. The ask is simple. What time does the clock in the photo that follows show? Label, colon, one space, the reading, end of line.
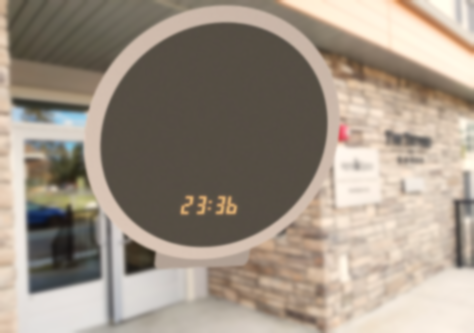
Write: 23:36
